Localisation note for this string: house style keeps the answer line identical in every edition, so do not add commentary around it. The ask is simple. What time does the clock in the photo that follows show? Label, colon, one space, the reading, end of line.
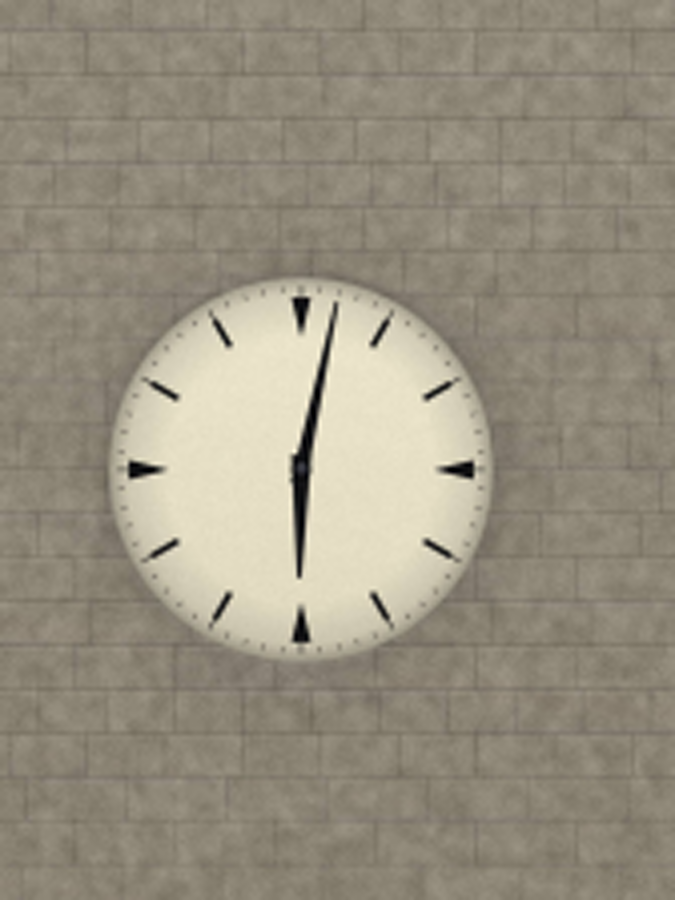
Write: 6:02
